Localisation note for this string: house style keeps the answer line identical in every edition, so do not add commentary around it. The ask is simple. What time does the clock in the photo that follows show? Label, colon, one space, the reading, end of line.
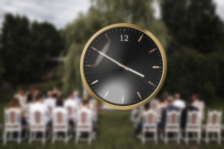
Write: 3:50
